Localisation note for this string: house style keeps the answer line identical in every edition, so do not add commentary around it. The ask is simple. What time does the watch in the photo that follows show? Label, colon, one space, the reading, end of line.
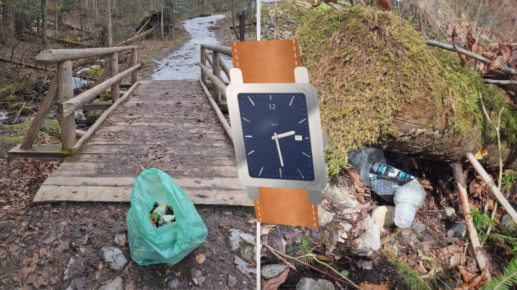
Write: 2:29
